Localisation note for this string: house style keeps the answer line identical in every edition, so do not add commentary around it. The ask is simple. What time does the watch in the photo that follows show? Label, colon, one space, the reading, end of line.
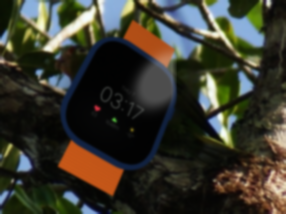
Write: 3:17
